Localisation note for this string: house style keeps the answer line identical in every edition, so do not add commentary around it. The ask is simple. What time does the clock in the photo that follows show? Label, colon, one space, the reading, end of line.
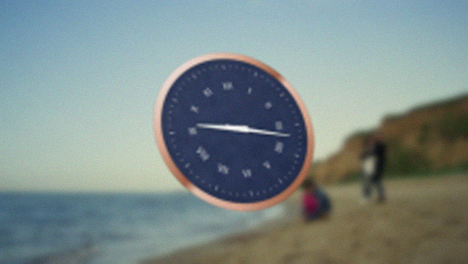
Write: 9:17
